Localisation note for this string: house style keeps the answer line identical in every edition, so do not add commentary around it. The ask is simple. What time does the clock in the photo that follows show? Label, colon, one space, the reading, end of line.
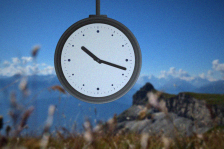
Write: 10:18
